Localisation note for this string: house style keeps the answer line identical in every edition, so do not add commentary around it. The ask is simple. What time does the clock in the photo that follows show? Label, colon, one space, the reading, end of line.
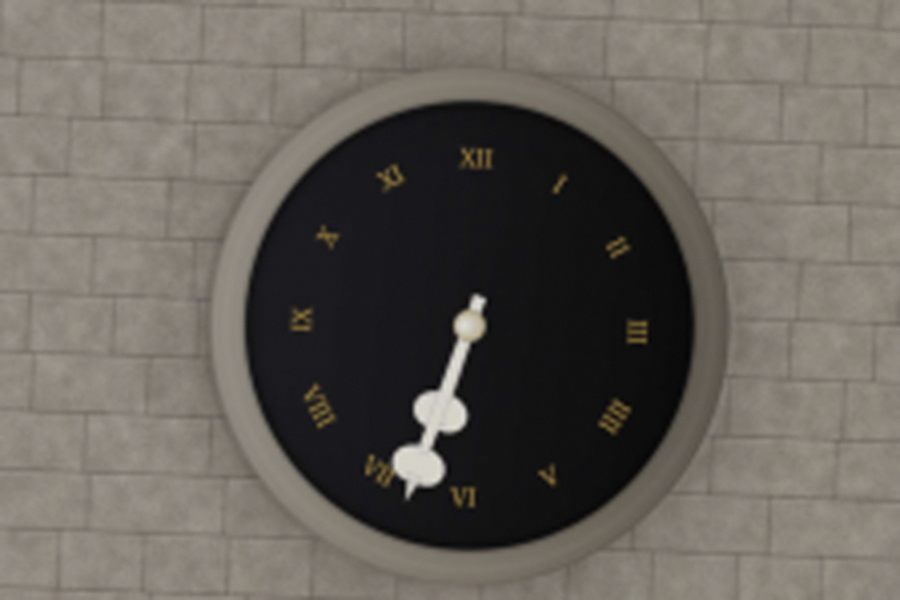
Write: 6:33
